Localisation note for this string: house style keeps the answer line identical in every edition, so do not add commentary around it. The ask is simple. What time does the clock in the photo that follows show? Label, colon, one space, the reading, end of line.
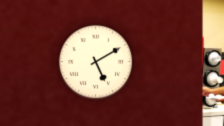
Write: 5:10
